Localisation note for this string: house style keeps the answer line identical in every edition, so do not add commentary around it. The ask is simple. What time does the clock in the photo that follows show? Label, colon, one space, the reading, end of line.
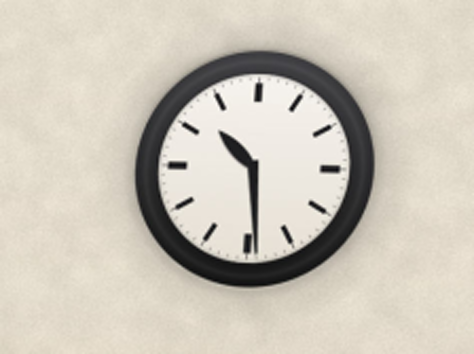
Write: 10:29
